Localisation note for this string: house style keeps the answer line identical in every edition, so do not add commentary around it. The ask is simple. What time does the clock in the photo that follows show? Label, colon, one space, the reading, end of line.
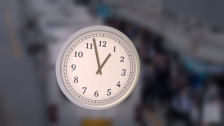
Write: 12:57
